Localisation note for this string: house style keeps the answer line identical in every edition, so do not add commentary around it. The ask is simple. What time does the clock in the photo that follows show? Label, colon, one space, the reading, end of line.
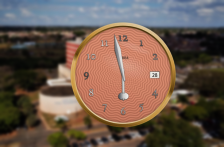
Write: 5:58
